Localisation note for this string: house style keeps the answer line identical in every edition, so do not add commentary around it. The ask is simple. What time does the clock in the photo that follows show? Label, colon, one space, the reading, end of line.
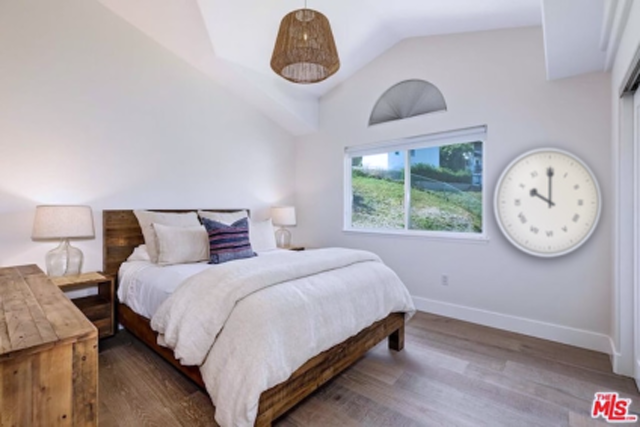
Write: 10:00
